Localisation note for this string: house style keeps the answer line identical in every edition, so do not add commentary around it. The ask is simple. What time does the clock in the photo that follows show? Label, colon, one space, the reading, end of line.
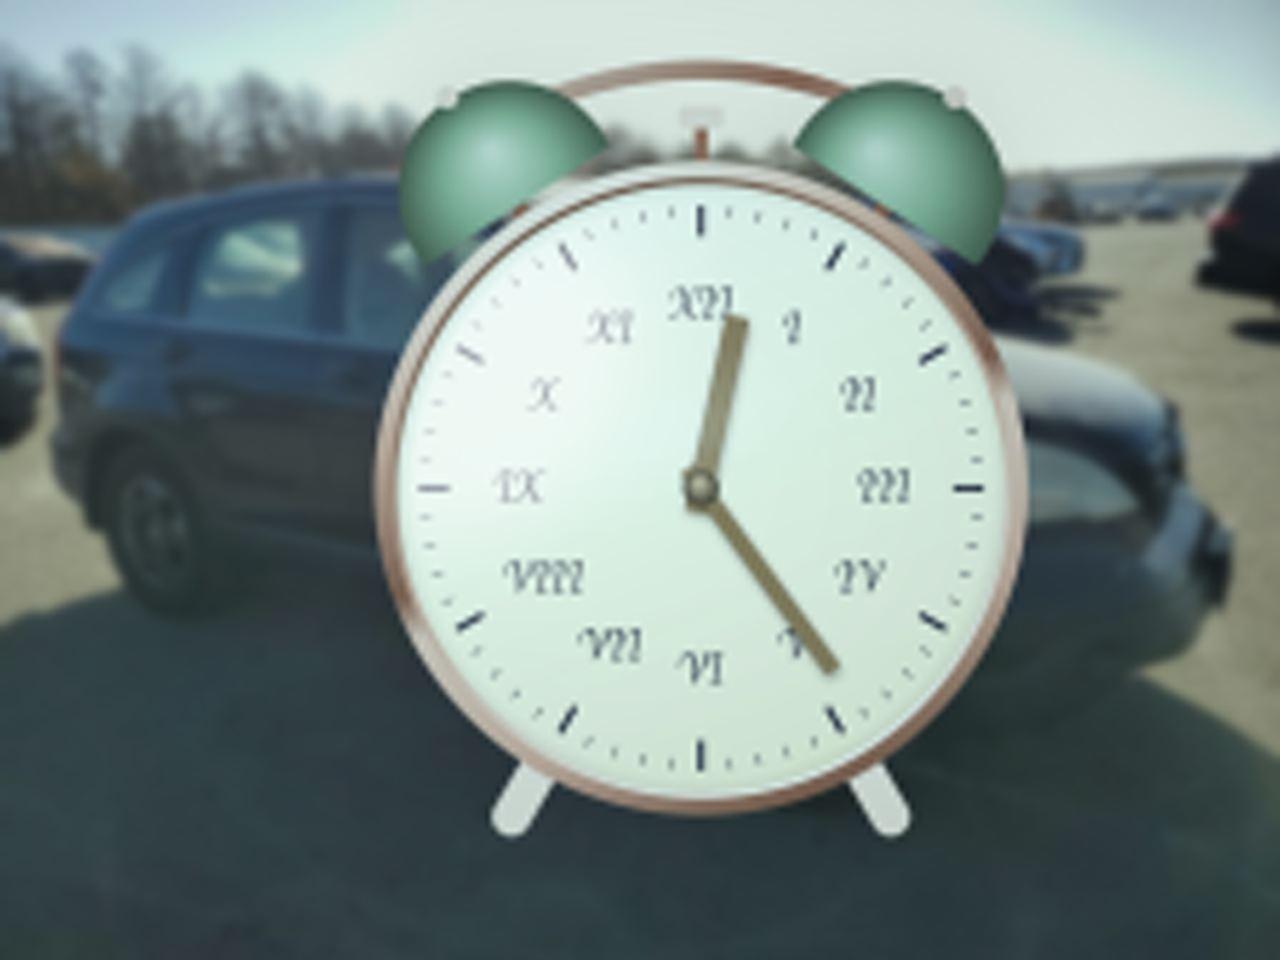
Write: 12:24
